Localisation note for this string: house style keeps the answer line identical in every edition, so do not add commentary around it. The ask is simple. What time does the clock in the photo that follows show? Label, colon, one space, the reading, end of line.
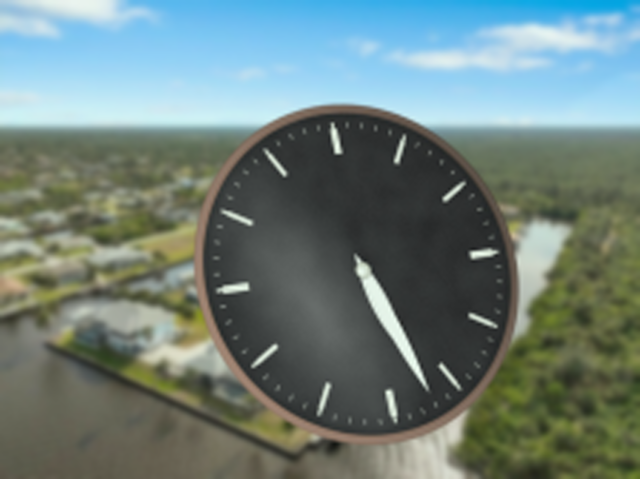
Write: 5:27
